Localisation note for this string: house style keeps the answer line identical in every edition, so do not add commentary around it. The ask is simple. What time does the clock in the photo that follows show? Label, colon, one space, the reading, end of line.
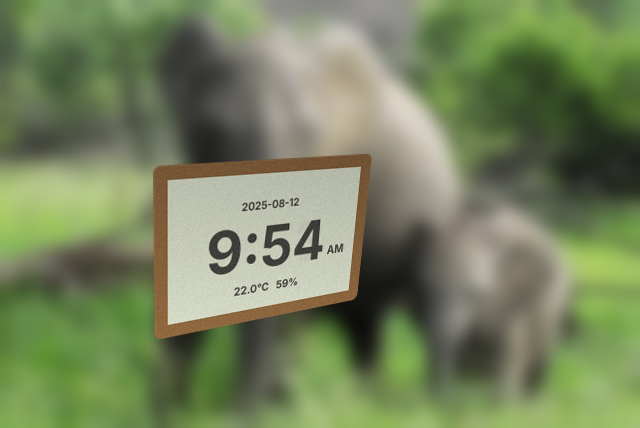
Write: 9:54
